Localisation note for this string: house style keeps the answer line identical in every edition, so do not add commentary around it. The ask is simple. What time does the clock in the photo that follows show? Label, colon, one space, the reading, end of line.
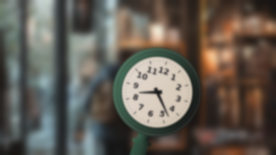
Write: 8:23
